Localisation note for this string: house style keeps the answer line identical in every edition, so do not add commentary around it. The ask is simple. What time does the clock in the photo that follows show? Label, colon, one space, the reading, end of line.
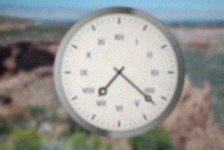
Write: 7:22
